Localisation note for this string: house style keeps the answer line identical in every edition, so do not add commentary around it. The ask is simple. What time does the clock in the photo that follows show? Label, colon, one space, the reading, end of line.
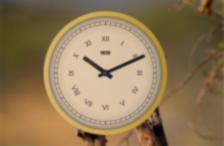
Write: 10:11
